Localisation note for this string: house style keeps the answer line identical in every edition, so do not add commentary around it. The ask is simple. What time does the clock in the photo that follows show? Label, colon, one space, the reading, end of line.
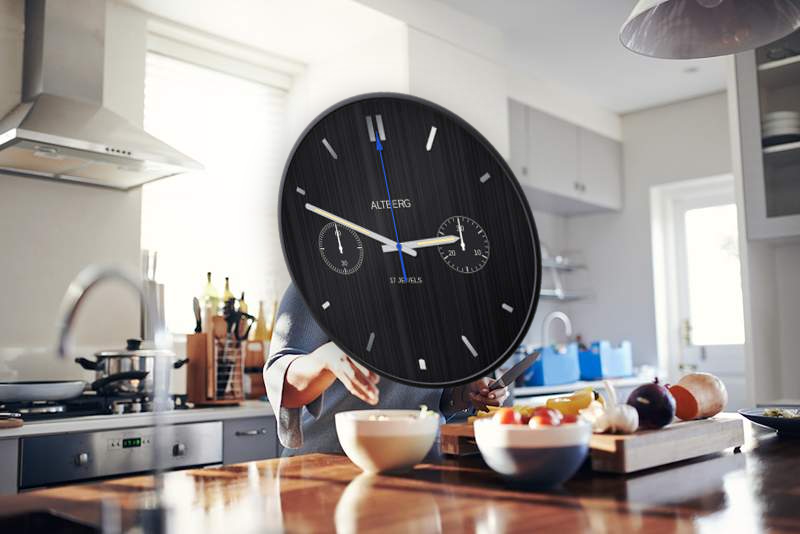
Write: 2:49
